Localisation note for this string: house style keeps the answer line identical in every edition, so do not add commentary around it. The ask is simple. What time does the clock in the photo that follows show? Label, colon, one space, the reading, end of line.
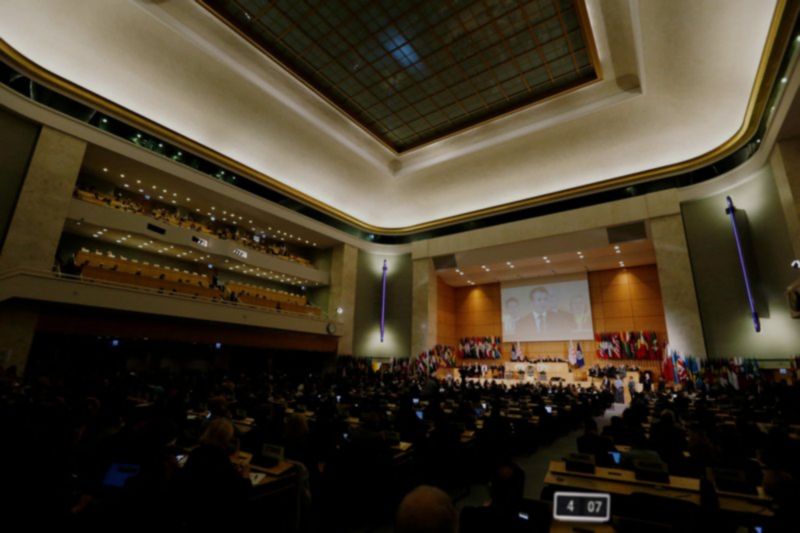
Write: 4:07
